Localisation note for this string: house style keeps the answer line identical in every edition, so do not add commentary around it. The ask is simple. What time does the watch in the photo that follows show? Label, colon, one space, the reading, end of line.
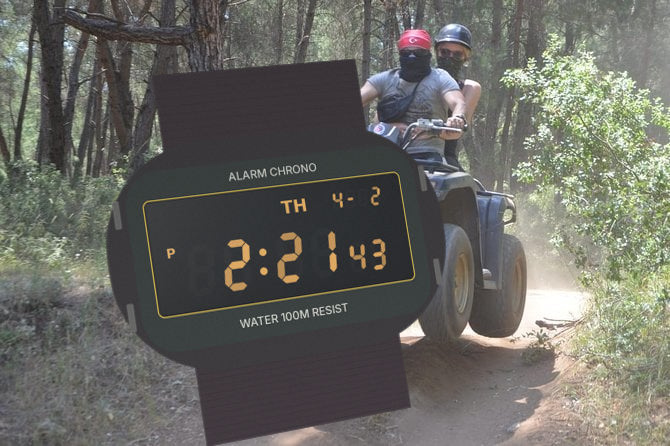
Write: 2:21:43
